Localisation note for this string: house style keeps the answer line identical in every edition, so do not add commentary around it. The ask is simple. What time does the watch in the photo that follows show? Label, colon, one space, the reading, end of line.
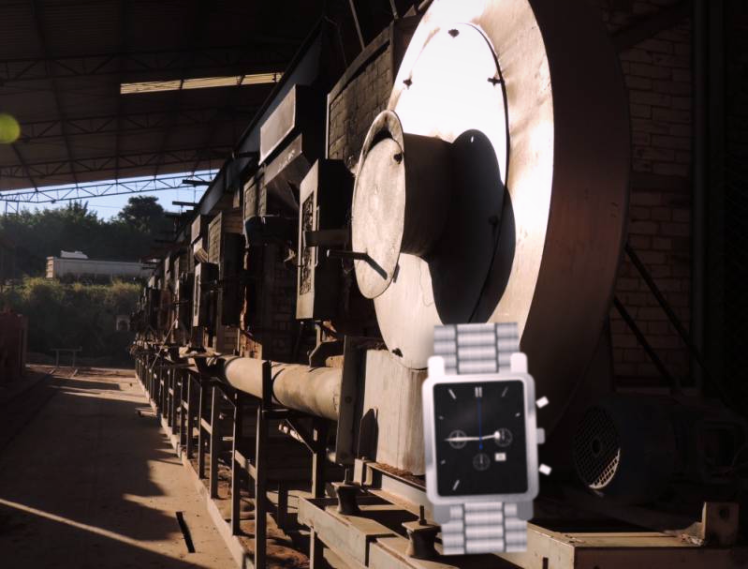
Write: 2:45
